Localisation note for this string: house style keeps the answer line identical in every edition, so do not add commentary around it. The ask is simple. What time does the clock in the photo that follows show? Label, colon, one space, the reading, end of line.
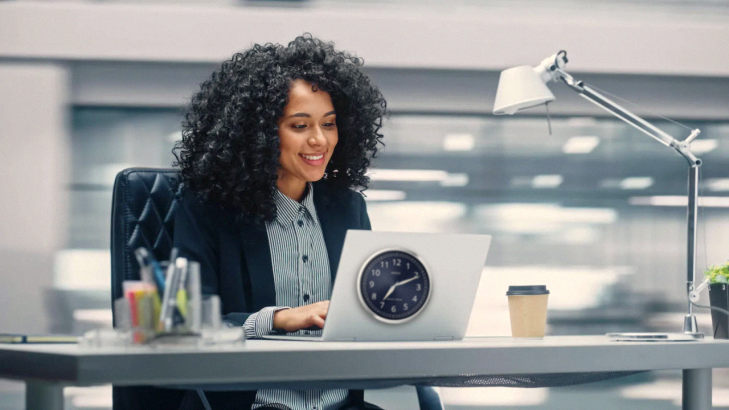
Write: 7:11
